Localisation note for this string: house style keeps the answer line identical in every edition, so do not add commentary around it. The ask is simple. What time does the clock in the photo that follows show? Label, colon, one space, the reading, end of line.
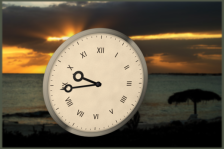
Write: 9:44
